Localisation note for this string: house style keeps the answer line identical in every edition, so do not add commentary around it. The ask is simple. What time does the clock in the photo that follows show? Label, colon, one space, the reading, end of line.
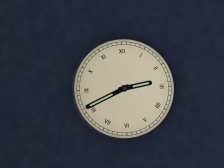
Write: 2:41
